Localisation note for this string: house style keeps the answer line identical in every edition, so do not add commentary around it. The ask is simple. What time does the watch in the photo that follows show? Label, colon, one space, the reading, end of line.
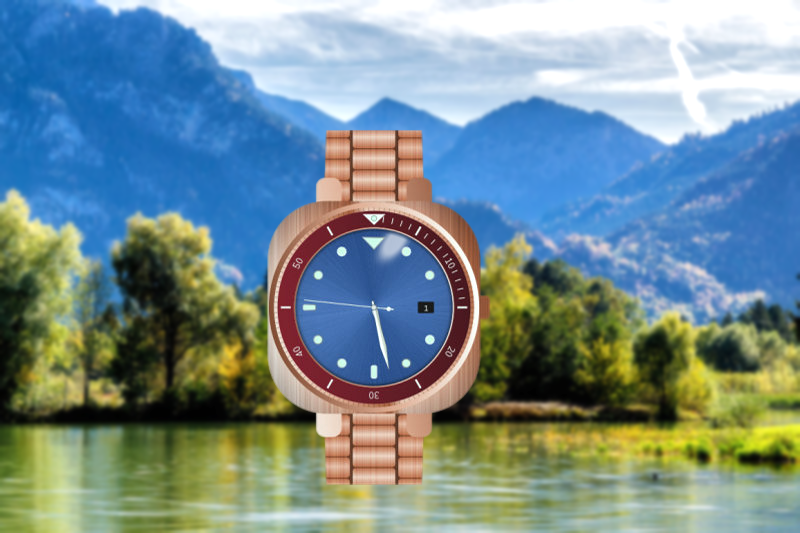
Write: 5:27:46
